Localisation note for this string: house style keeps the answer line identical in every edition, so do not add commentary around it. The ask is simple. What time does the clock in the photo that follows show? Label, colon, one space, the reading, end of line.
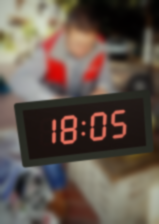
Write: 18:05
